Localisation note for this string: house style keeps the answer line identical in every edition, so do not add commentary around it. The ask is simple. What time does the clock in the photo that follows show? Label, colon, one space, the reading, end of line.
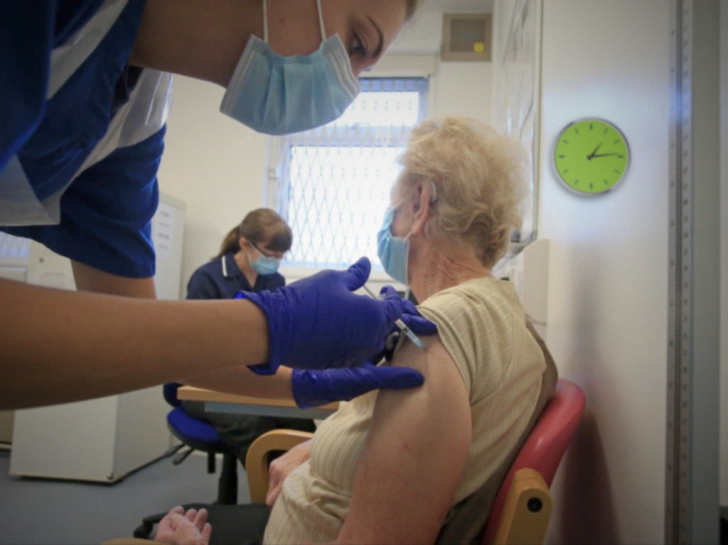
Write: 1:14
